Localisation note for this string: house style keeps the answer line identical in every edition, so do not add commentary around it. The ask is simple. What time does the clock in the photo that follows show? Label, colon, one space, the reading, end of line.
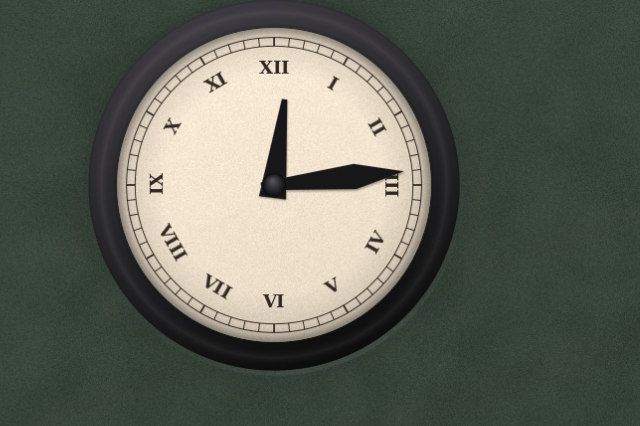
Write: 12:14
